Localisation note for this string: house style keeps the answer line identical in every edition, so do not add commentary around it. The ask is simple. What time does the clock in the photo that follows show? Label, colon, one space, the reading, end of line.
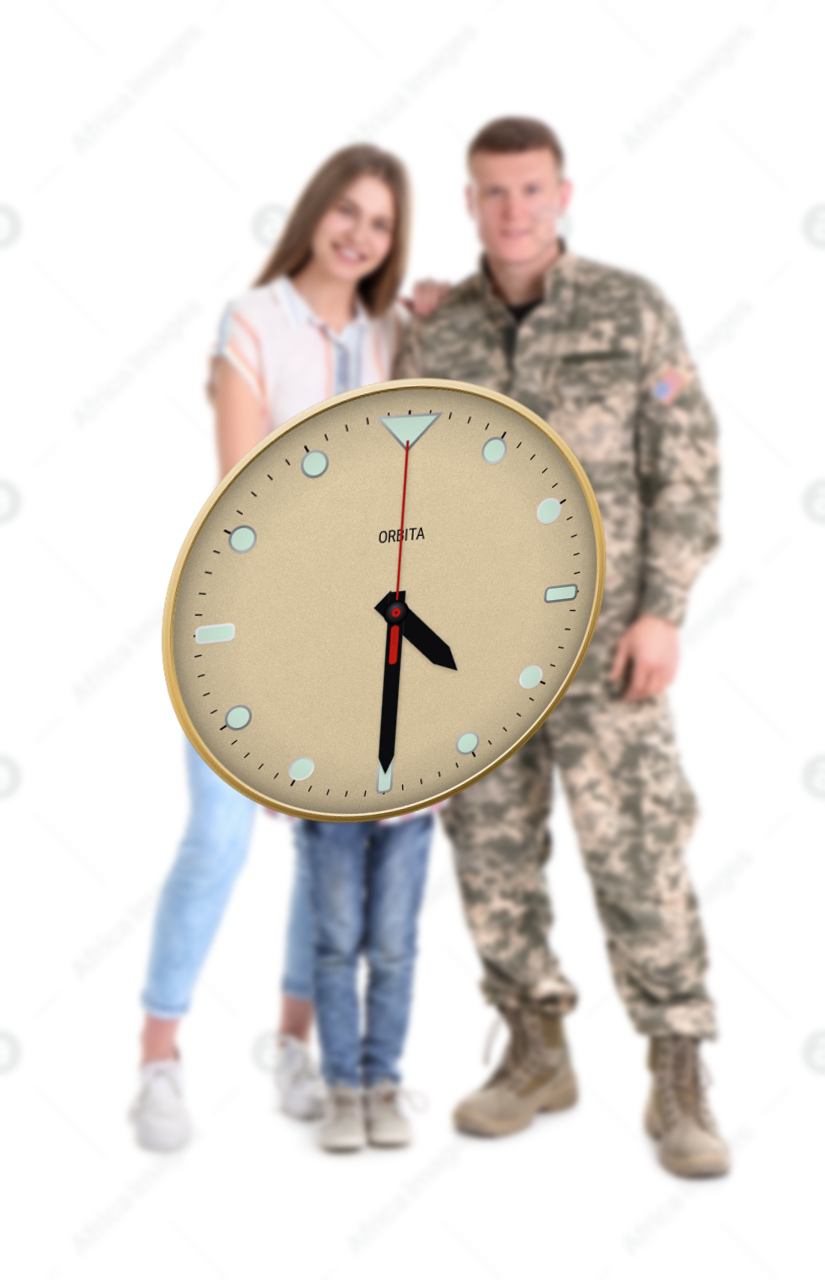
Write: 4:30:00
